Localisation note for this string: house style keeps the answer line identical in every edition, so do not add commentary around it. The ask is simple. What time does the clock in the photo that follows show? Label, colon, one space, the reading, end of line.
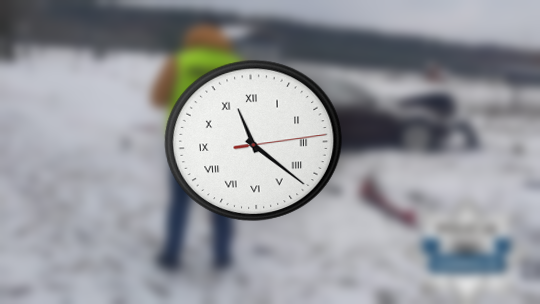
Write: 11:22:14
